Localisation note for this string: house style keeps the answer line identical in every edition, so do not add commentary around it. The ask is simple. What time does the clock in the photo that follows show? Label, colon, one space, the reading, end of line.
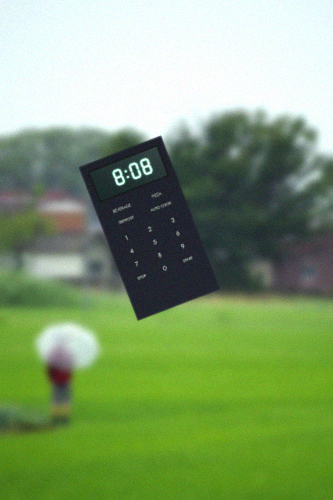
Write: 8:08
